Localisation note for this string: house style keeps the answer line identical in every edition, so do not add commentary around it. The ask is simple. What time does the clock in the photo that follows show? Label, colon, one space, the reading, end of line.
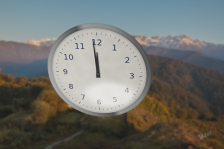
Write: 11:59
